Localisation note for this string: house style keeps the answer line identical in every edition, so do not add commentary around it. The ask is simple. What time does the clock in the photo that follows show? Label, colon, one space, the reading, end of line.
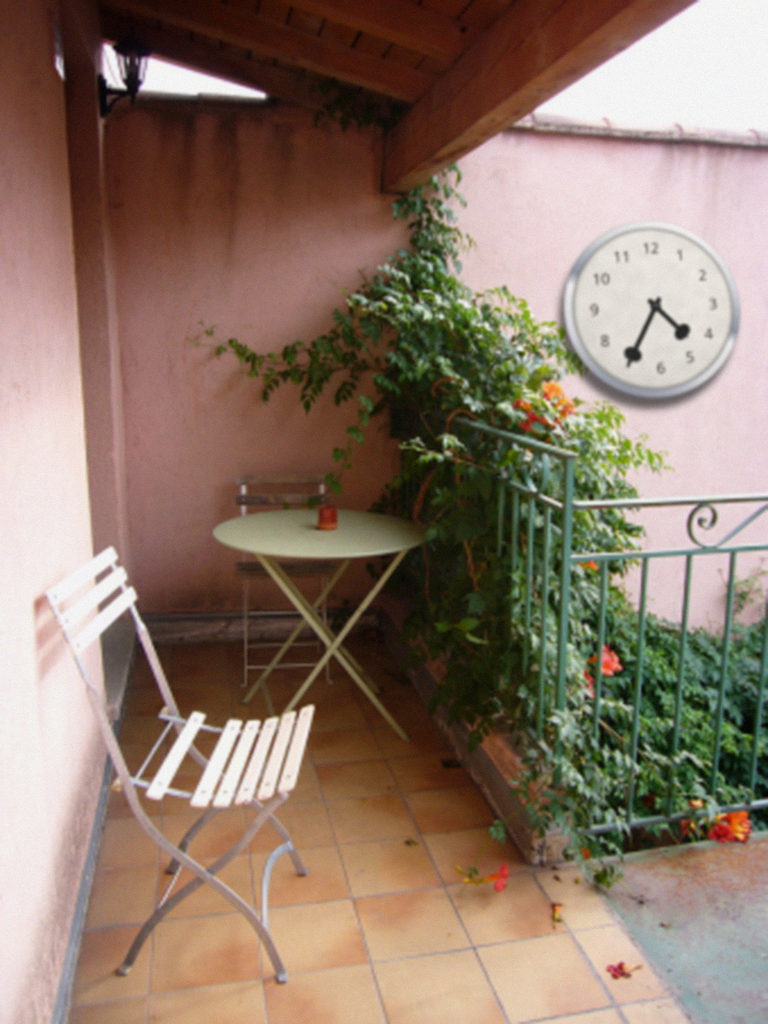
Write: 4:35
